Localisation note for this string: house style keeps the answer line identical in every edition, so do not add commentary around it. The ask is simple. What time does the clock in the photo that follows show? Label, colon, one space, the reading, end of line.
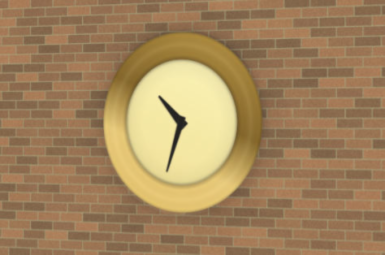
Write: 10:33
